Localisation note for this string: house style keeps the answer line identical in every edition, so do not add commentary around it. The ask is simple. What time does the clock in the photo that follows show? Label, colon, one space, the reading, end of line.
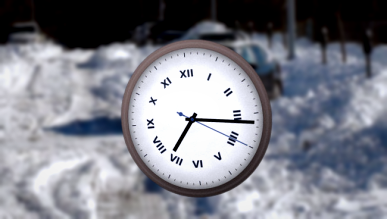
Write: 7:16:20
